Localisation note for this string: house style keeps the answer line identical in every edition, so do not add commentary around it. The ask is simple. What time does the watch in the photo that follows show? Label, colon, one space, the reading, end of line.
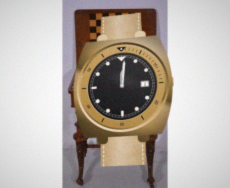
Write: 12:01
